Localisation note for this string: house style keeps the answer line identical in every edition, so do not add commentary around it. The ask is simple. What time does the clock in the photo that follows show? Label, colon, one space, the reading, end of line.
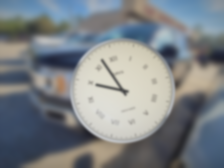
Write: 9:57
